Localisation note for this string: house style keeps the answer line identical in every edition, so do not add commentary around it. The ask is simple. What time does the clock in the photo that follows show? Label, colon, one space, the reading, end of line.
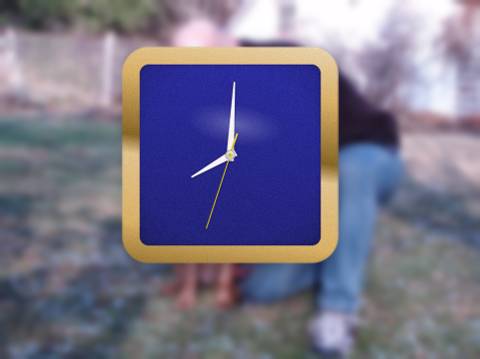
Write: 8:00:33
